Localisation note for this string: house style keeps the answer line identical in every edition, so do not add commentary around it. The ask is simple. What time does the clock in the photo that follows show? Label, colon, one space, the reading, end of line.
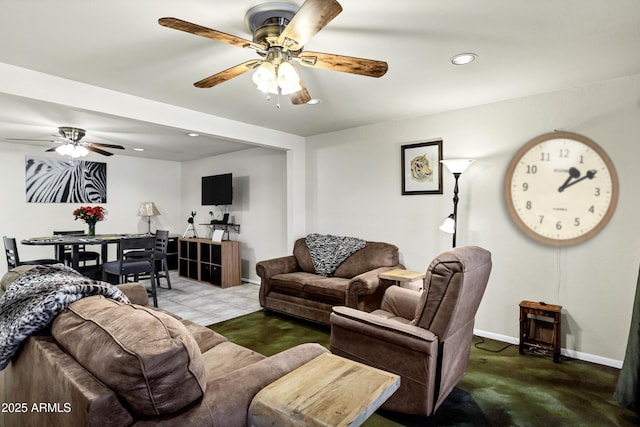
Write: 1:10
